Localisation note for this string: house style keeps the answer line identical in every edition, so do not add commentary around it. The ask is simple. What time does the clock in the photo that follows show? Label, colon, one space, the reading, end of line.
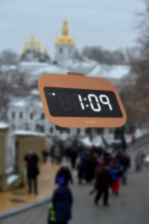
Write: 1:09
